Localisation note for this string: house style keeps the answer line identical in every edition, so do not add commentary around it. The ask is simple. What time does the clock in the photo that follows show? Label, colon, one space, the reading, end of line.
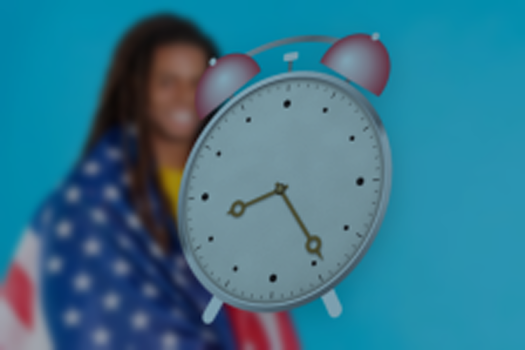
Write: 8:24
